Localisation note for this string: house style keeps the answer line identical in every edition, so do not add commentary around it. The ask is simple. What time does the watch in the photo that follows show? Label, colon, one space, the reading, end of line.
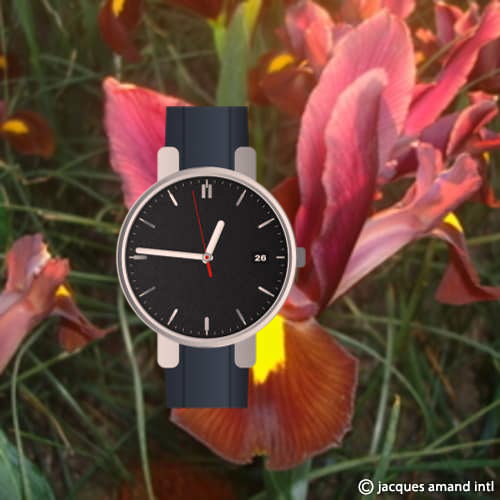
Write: 12:45:58
